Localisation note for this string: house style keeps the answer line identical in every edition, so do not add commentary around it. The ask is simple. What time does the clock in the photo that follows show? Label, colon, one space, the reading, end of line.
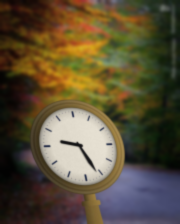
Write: 9:26
